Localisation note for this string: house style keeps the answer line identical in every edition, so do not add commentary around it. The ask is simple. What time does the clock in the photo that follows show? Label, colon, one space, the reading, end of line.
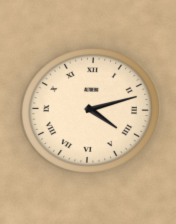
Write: 4:12
